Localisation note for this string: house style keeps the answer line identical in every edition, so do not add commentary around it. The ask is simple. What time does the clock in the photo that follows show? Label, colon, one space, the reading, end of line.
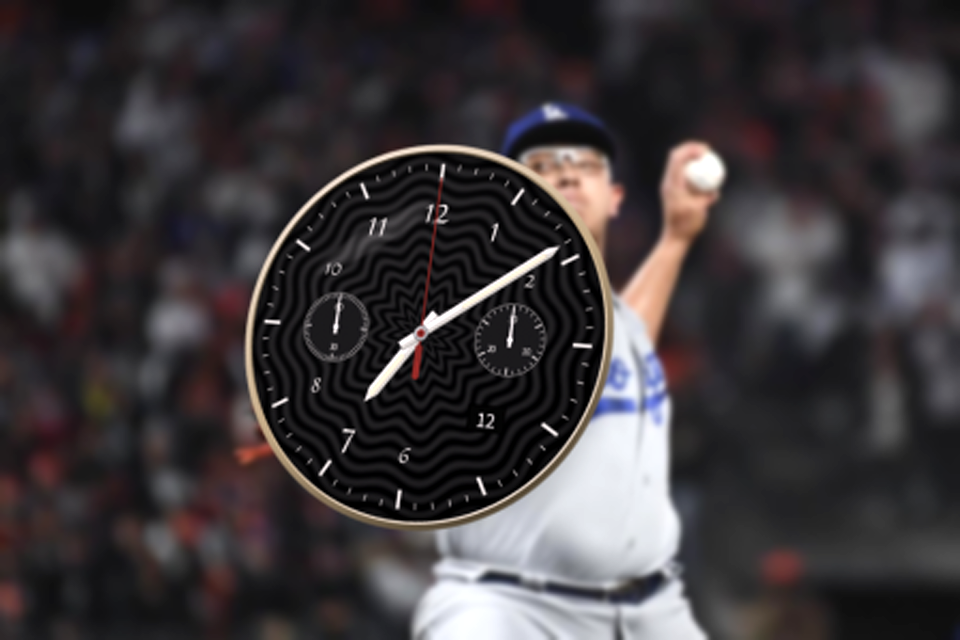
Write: 7:09
